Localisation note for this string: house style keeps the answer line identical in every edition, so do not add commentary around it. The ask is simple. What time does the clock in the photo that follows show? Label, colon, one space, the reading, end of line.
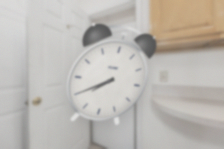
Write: 7:40
